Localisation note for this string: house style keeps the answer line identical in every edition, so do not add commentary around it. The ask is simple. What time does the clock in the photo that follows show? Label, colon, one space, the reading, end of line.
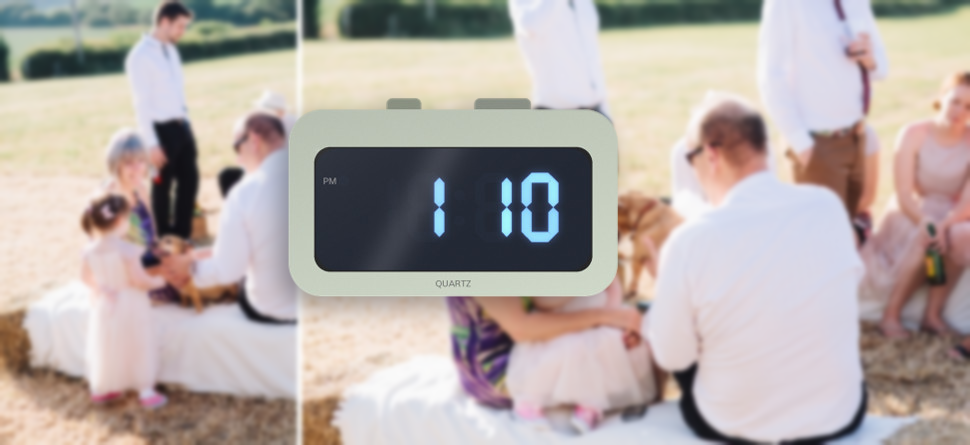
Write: 1:10
